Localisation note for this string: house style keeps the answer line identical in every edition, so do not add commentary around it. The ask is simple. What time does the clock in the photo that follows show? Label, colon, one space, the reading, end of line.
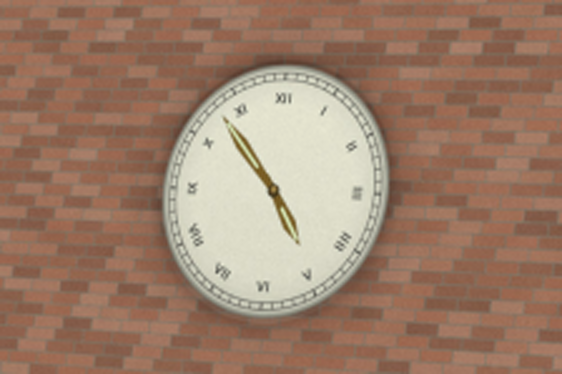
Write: 4:53
